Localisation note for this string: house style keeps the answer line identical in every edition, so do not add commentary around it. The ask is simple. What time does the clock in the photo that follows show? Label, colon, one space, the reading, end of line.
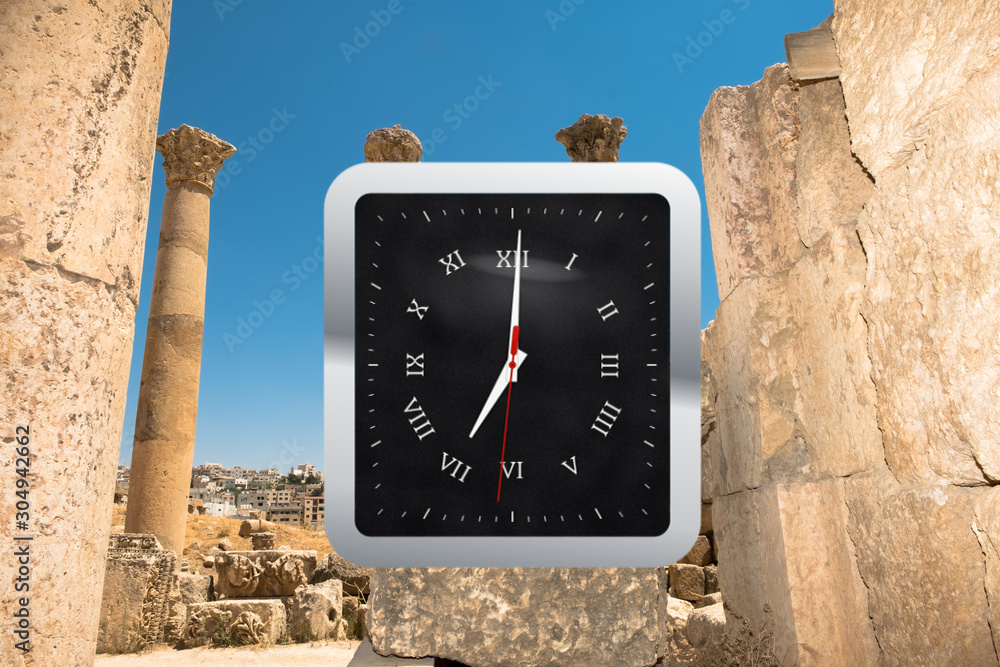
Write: 7:00:31
